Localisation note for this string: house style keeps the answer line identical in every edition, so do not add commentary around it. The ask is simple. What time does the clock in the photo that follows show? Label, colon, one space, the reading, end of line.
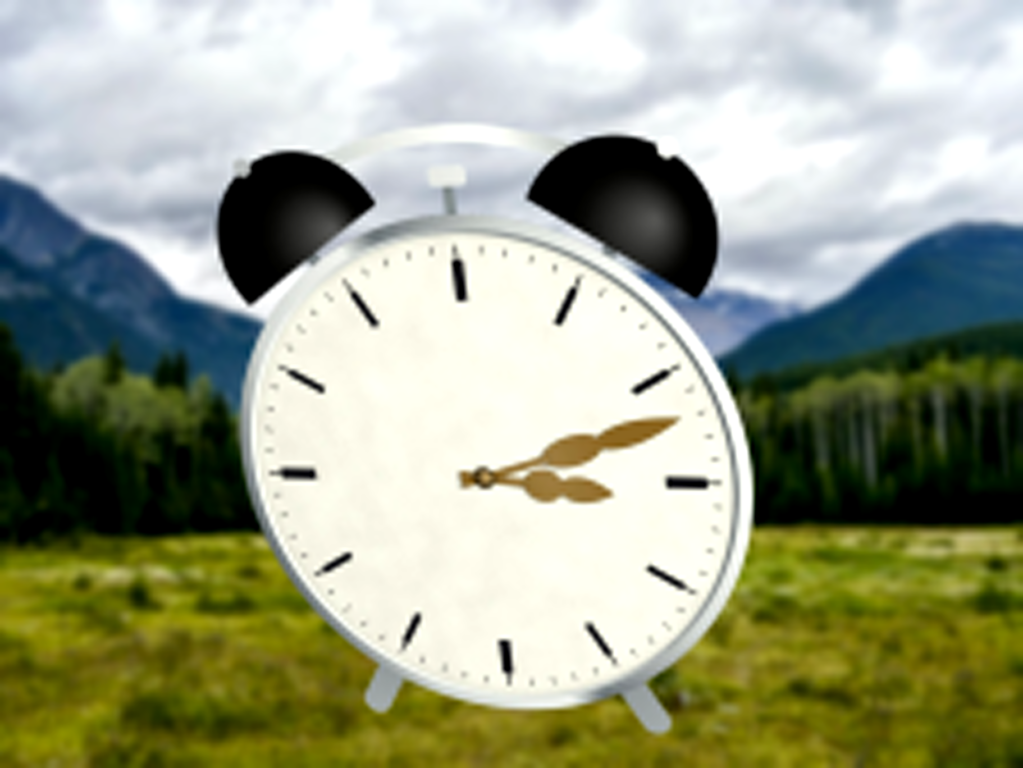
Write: 3:12
